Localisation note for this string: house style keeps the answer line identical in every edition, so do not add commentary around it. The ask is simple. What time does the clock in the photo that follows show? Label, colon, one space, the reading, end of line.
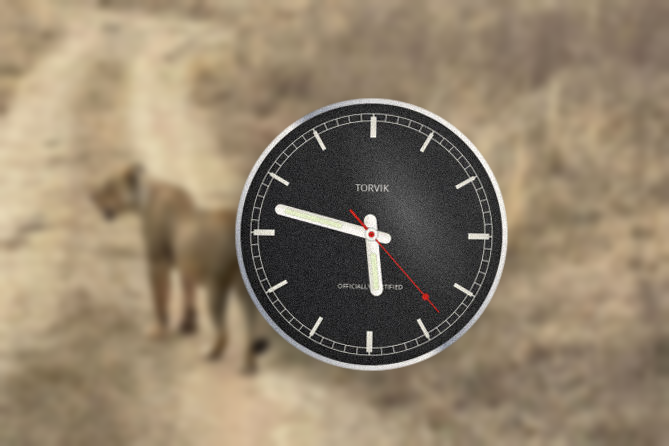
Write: 5:47:23
